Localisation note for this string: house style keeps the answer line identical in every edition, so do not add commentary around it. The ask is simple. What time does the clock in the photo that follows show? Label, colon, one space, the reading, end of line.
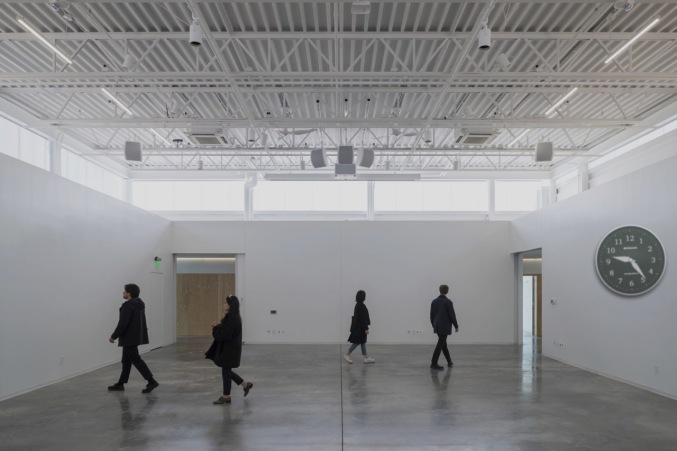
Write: 9:24
